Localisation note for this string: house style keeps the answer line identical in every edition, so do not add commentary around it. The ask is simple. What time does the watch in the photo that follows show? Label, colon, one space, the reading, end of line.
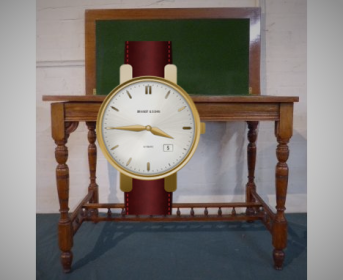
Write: 3:45
